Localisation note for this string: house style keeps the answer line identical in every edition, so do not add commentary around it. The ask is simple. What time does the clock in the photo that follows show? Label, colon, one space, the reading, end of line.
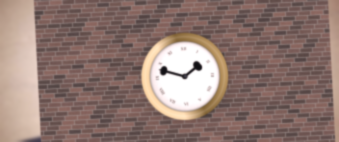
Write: 1:48
